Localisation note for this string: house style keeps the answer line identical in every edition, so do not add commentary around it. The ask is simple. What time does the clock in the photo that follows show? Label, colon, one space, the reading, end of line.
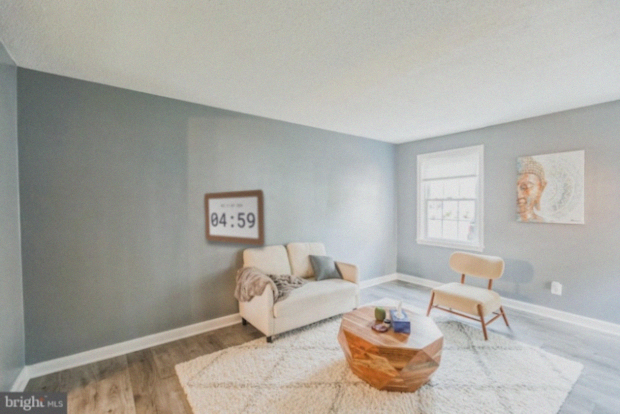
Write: 4:59
